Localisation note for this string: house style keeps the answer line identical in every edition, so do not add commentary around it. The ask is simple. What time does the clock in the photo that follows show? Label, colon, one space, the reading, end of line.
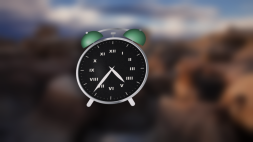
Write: 4:36
